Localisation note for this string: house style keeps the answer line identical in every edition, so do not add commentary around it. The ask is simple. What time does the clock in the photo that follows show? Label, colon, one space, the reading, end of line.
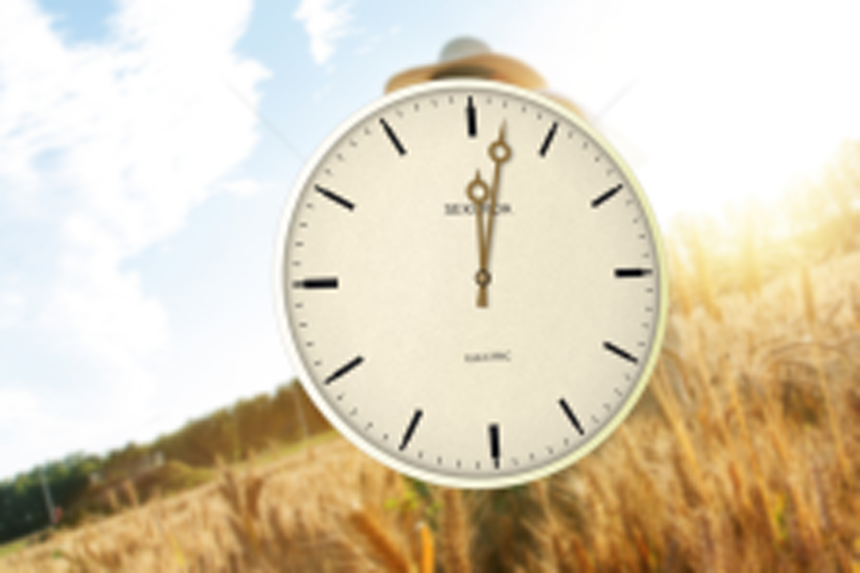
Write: 12:02
